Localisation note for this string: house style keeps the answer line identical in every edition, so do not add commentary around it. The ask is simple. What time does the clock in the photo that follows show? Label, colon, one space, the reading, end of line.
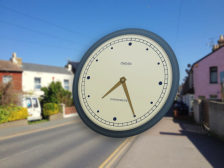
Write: 7:25
